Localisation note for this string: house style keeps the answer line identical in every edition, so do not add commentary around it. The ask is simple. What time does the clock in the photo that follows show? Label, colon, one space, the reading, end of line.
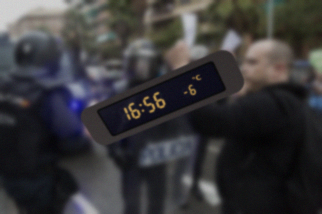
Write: 16:56
